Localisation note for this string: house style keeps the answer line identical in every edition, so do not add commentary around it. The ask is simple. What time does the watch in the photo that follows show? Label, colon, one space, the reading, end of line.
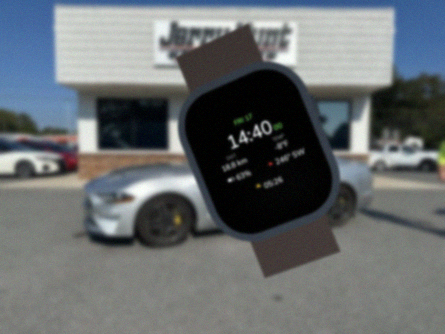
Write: 14:40
